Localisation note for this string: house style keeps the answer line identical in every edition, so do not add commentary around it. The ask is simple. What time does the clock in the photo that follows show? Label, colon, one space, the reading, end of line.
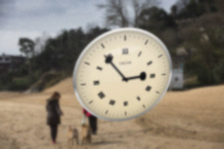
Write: 2:54
